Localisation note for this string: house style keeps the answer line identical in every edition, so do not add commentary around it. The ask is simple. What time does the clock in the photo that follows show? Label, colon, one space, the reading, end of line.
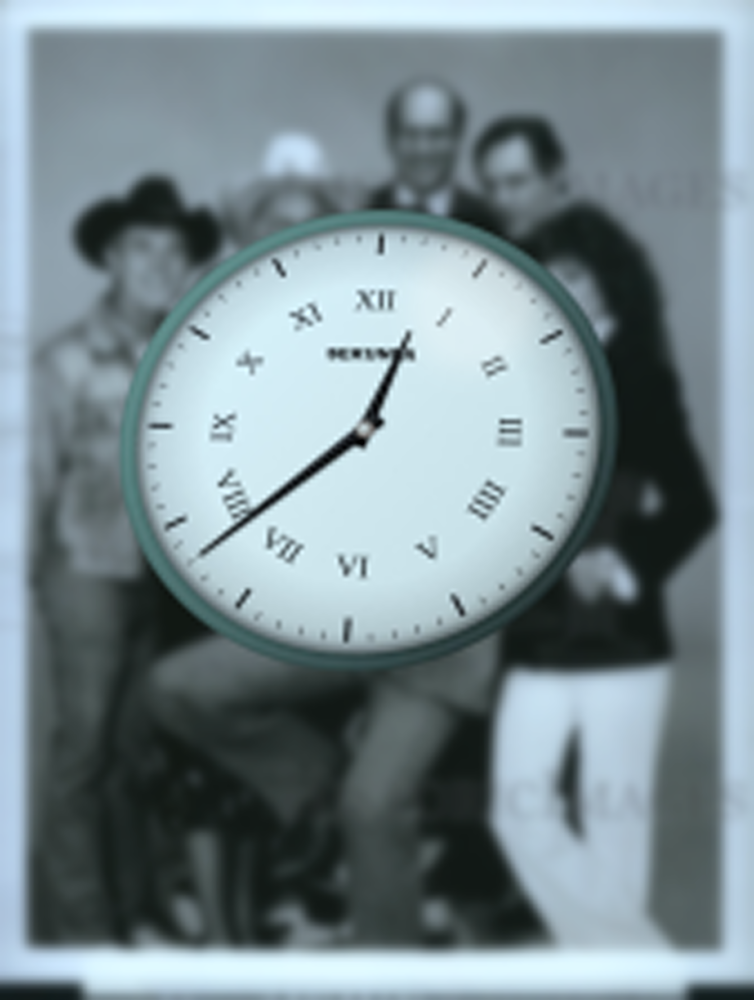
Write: 12:38
